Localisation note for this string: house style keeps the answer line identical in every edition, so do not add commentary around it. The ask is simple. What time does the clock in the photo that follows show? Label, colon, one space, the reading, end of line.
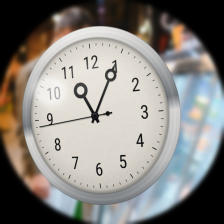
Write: 11:04:44
